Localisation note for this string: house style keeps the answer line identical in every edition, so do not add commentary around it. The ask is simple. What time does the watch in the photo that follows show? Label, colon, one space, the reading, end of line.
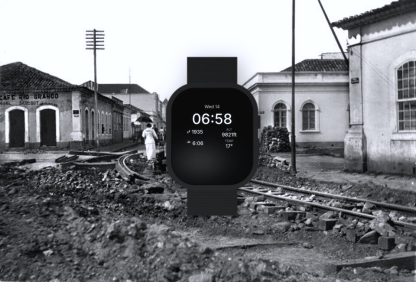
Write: 6:58
